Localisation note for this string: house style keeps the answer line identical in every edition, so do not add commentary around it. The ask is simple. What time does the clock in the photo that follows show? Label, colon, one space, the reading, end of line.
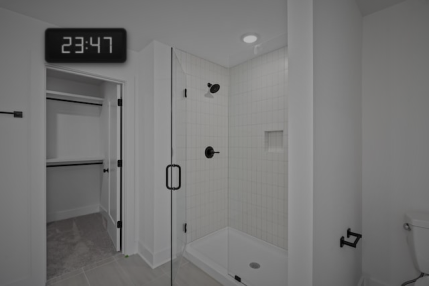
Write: 23:47
